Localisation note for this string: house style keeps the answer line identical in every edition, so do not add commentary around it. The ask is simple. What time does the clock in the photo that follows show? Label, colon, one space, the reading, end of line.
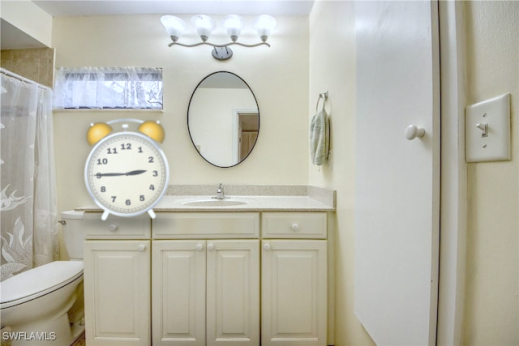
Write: 2:45
